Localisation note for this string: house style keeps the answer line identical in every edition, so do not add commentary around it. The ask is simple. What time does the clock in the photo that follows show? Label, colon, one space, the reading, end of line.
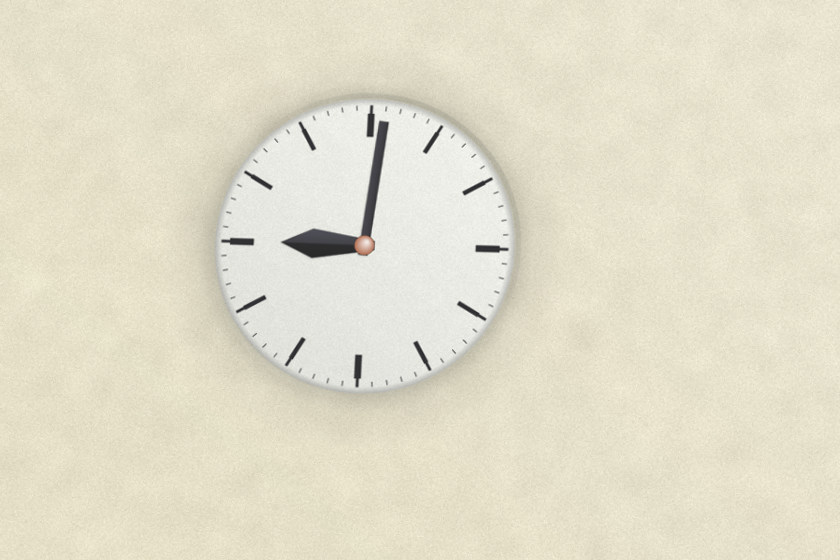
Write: 9:01
